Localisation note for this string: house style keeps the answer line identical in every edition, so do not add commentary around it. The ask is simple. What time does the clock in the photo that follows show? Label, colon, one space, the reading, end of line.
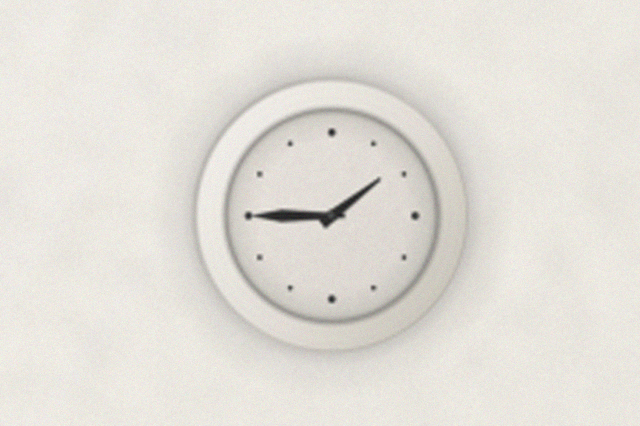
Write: 1:45
